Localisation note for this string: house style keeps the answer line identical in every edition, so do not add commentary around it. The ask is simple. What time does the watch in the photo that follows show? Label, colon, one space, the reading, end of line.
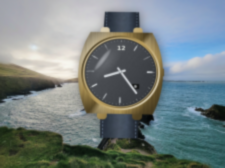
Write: 8:24
